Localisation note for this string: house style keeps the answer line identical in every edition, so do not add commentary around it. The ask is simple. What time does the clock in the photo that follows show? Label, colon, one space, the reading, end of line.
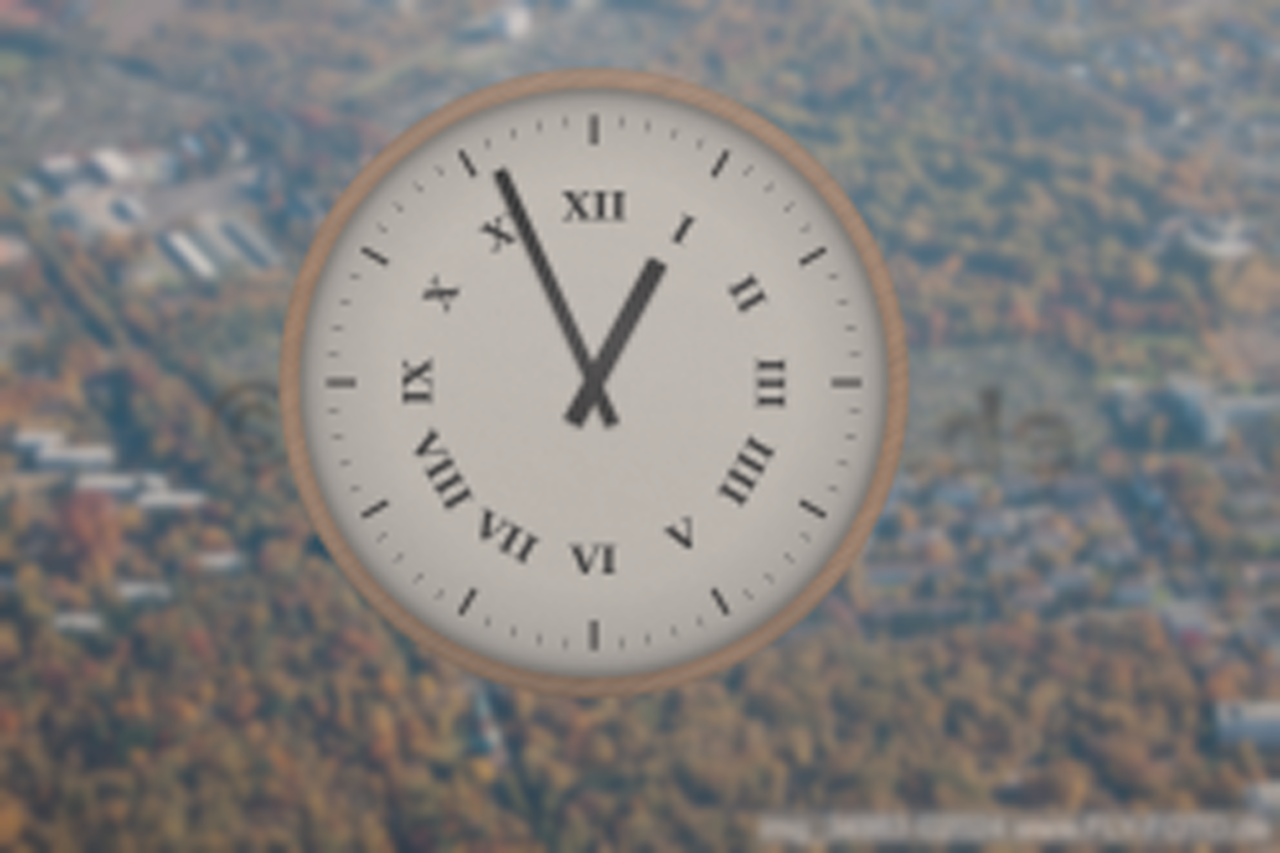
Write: 12:56
